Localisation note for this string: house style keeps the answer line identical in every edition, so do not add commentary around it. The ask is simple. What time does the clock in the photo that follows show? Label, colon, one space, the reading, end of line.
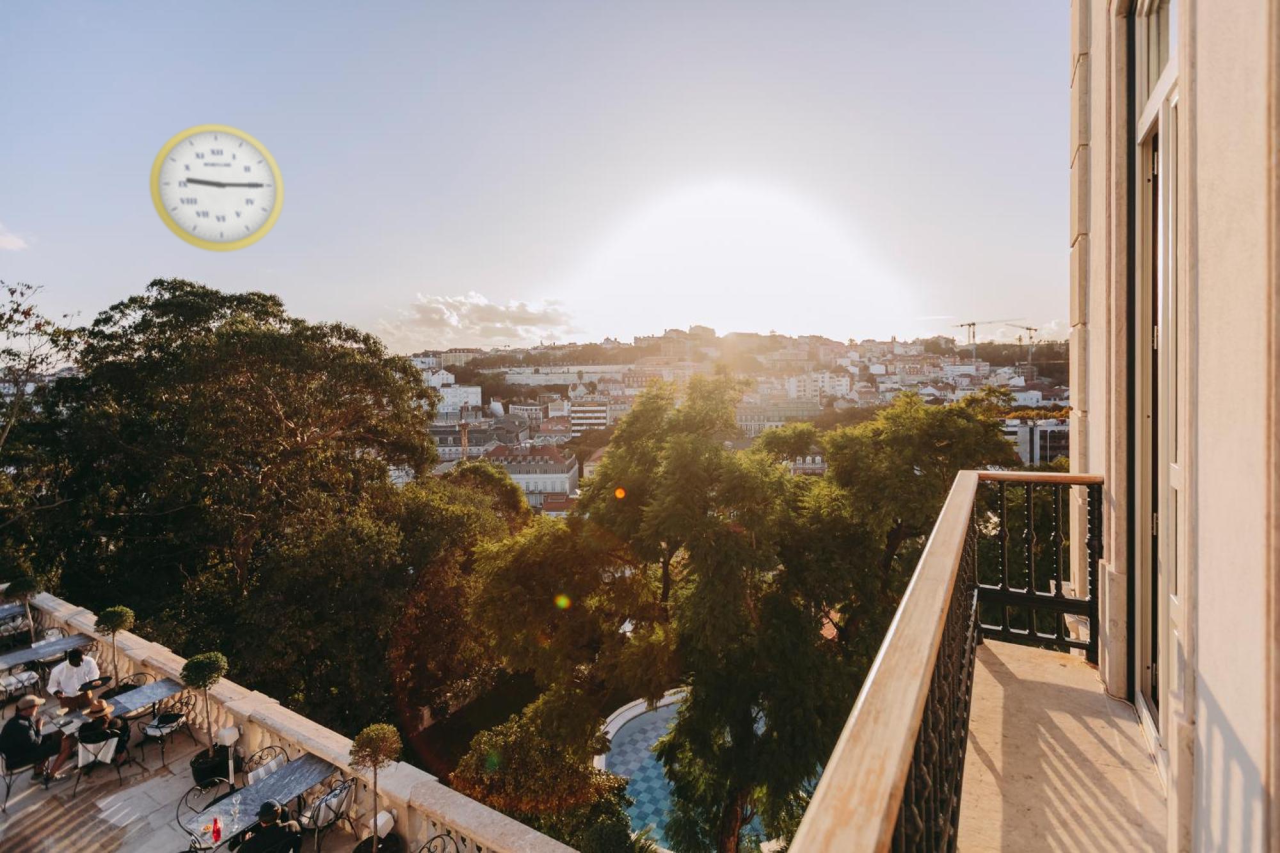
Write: 9:15
